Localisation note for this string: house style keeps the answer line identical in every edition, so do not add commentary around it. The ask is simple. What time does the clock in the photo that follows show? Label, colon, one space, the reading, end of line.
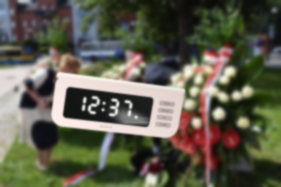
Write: 12:37
